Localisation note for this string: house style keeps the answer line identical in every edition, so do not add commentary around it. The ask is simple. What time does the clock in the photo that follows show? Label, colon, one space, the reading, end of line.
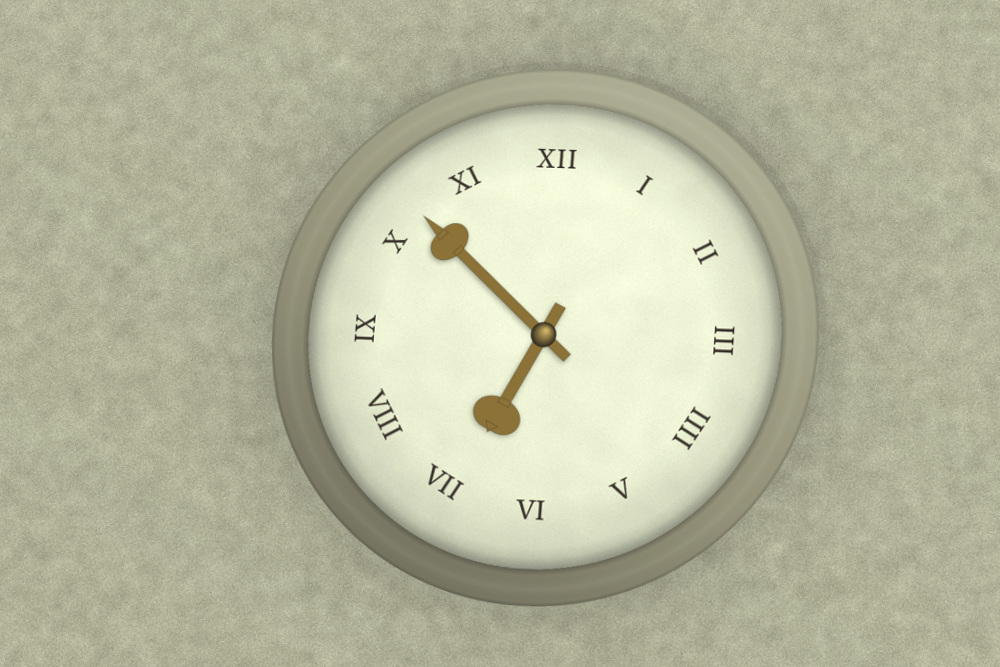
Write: 6:52
